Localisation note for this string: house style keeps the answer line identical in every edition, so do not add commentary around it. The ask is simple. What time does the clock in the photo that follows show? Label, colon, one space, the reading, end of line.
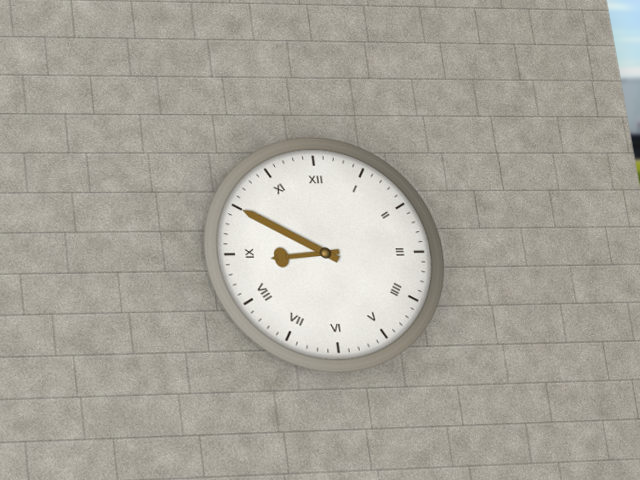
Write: 8:50
